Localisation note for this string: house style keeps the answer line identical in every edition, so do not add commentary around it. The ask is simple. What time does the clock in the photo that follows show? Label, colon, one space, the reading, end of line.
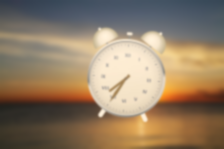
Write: 7:35
